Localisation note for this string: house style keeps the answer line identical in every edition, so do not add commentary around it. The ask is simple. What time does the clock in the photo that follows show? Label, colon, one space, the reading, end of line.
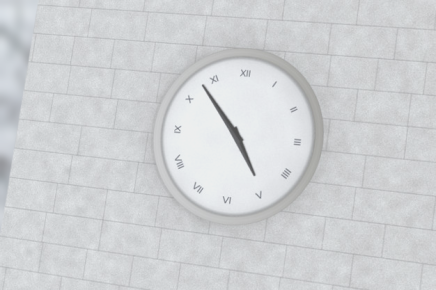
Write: 4:53
